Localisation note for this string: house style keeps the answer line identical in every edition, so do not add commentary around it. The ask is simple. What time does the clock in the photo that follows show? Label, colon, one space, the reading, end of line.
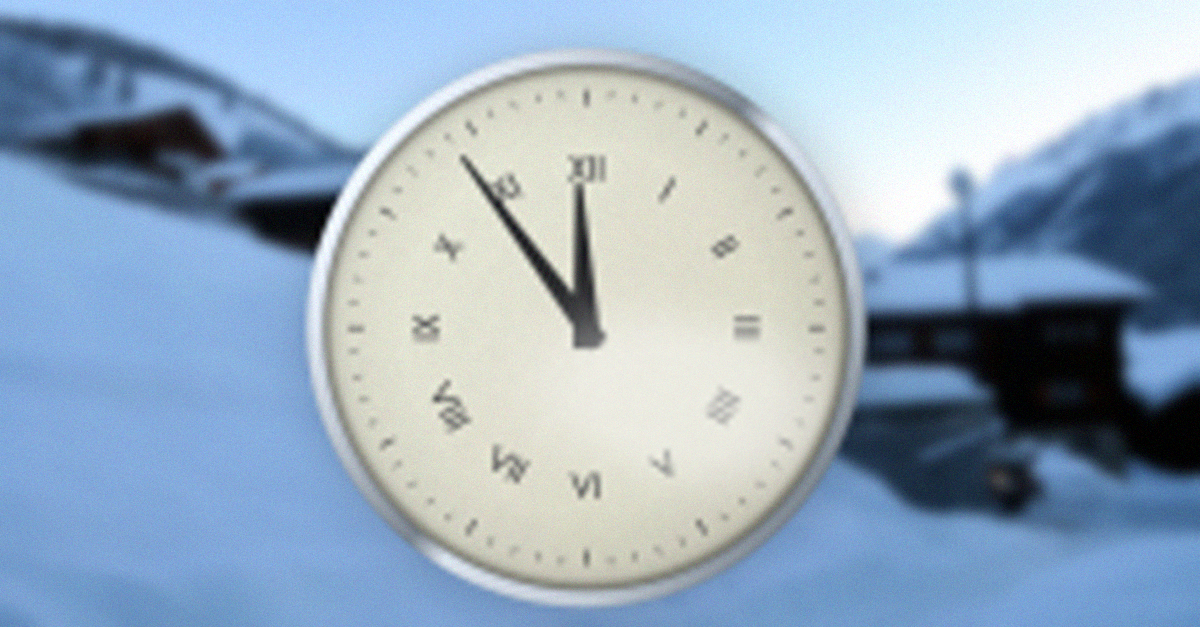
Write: 11:54
